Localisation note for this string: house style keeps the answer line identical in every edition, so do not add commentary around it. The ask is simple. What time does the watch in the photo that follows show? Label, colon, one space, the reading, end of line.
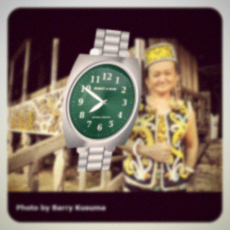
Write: 7:50
